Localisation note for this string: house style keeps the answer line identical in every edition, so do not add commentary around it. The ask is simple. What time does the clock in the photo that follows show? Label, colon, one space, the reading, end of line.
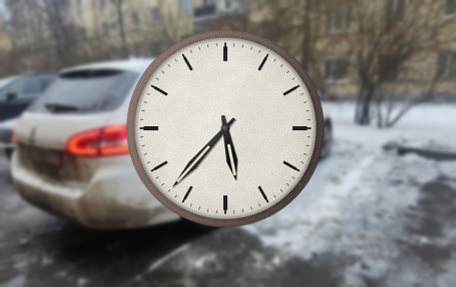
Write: 5:37
